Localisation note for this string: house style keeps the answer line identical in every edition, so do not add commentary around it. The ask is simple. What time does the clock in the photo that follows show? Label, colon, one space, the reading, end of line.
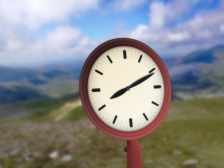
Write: 8:11
